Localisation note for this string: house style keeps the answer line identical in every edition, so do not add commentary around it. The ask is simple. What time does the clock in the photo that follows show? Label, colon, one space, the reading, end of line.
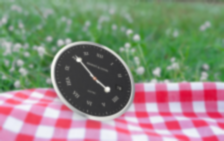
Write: 3:51
